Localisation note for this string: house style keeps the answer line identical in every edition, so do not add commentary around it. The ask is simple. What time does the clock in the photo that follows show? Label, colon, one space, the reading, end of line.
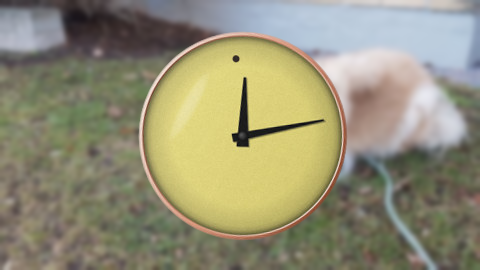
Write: 12:14
